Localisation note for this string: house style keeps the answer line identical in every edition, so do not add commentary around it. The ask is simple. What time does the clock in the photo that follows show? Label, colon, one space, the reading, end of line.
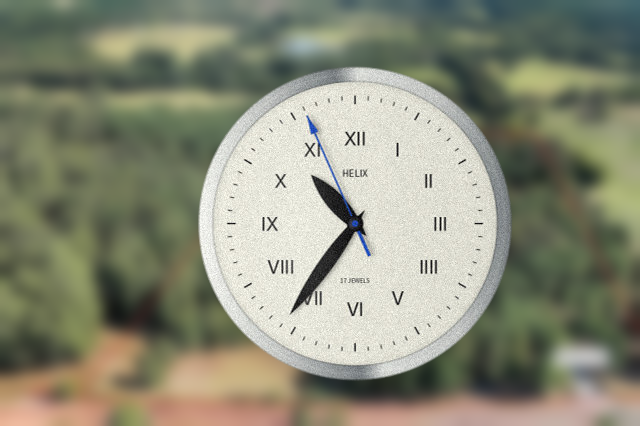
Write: 10:35:56
